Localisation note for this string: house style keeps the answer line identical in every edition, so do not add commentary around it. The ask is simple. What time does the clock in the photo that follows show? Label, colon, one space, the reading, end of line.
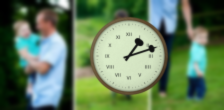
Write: 1:12
